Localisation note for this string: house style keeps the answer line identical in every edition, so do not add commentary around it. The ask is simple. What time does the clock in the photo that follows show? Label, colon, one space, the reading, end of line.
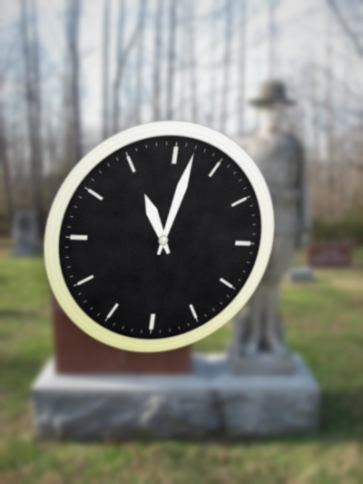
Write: 11:02
